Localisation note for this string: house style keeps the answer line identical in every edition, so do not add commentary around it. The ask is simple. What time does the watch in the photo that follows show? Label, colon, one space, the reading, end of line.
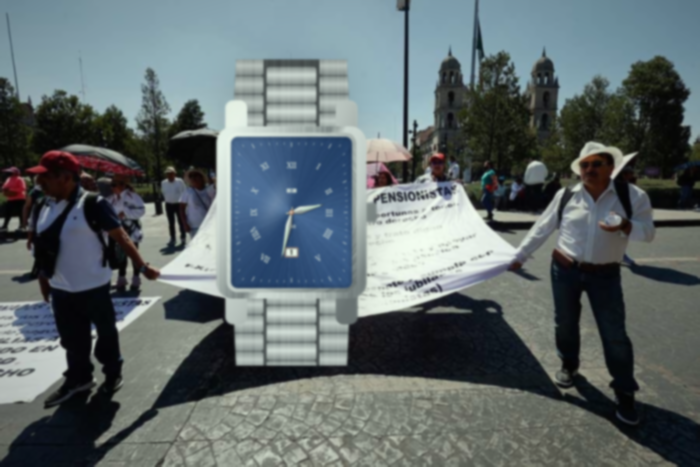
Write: 2:32
